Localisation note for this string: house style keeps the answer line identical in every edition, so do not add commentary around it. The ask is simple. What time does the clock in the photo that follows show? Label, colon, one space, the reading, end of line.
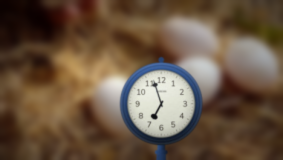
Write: 6:57
